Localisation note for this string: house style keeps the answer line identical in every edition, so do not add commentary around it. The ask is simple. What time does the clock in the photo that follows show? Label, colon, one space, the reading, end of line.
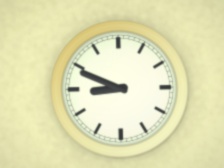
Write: 8:49
